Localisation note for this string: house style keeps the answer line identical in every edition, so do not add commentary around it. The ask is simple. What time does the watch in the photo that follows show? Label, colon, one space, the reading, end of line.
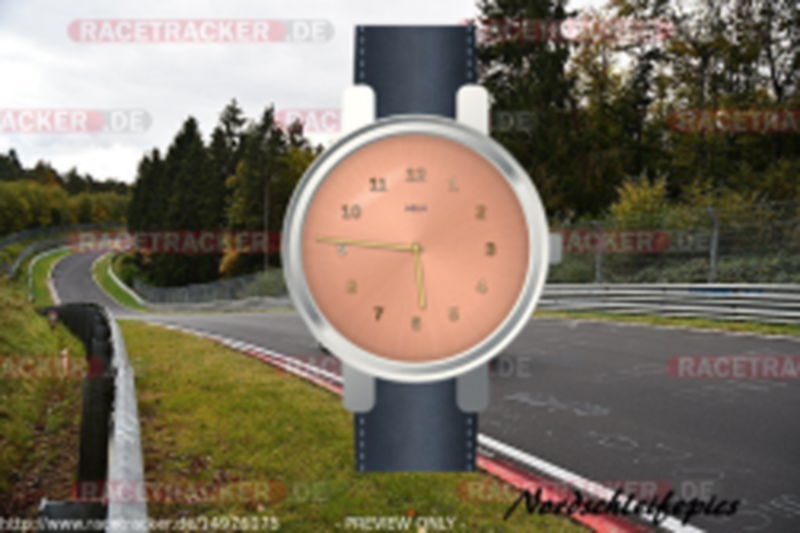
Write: 5:46
